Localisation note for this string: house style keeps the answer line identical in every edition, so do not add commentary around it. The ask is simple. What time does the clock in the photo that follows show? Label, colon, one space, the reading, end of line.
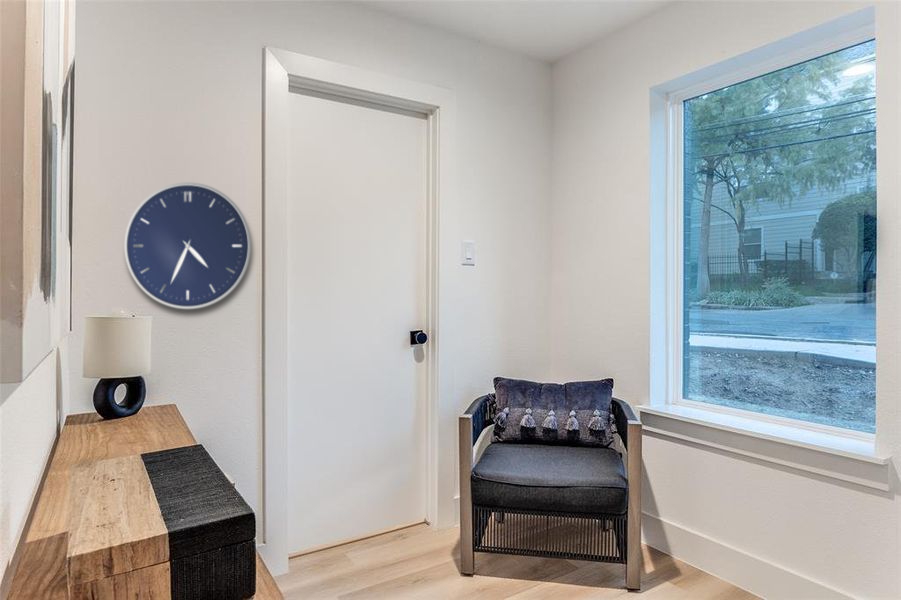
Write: 4:34
